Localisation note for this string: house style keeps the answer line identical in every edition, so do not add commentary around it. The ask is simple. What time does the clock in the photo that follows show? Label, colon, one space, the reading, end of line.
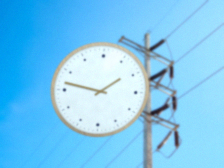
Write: 1:47
